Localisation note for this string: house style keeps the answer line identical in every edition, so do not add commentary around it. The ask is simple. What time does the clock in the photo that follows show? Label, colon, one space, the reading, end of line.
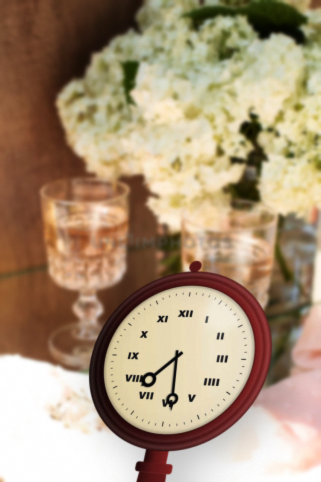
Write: 7:29
